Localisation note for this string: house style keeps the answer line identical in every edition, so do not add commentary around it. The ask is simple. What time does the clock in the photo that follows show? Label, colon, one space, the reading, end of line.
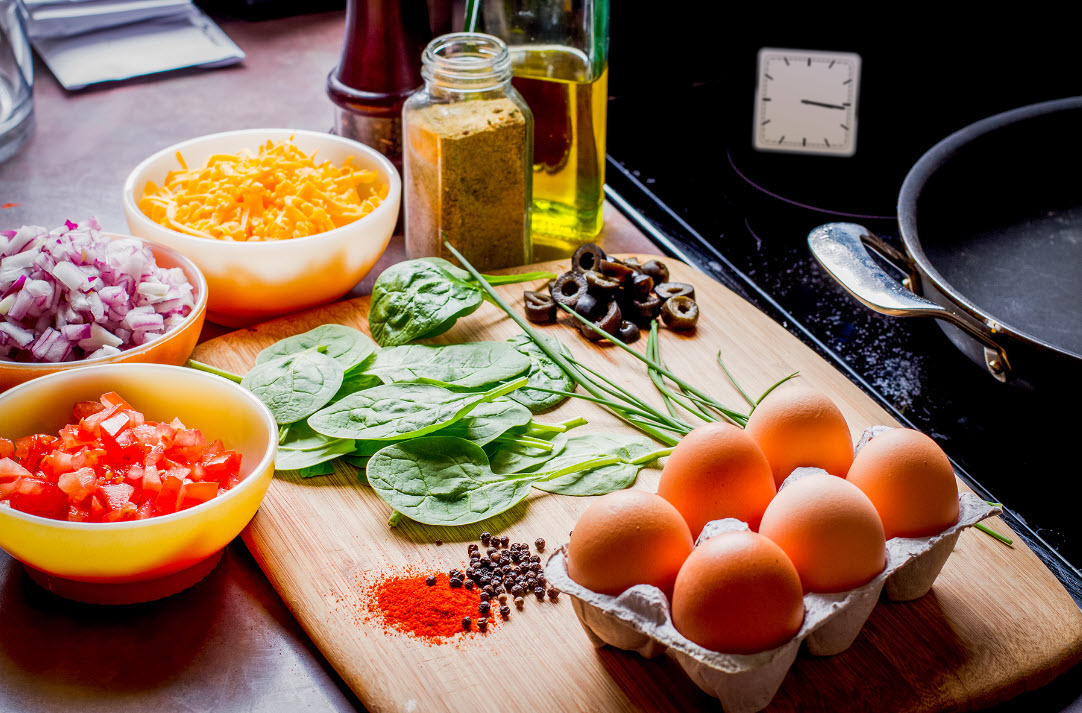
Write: 3:16
